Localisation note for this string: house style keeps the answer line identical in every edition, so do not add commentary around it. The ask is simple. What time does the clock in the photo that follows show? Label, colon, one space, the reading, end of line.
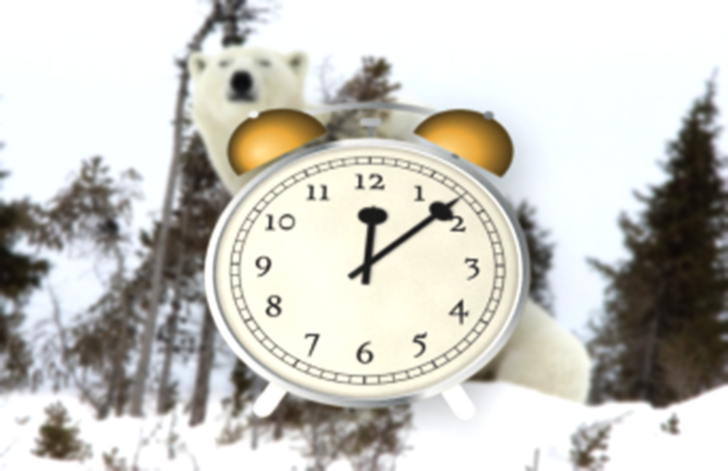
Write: 12:08
